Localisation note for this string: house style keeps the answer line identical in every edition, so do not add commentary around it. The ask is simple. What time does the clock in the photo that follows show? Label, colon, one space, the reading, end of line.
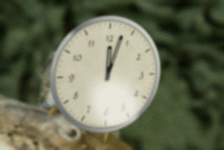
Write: 12:03
